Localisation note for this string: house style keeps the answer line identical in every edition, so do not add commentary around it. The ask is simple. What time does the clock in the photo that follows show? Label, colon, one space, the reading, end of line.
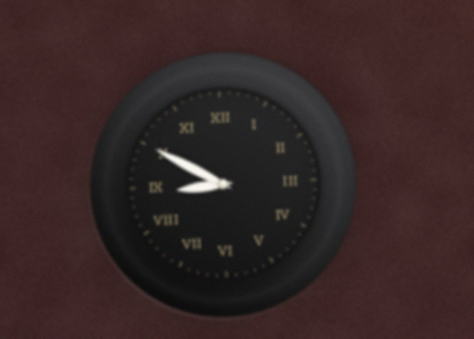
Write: 8:50
